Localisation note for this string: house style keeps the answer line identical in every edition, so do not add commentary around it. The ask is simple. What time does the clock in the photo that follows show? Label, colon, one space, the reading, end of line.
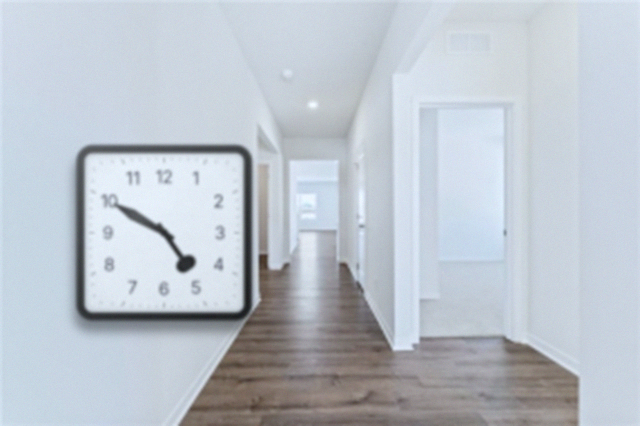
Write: 4:50
